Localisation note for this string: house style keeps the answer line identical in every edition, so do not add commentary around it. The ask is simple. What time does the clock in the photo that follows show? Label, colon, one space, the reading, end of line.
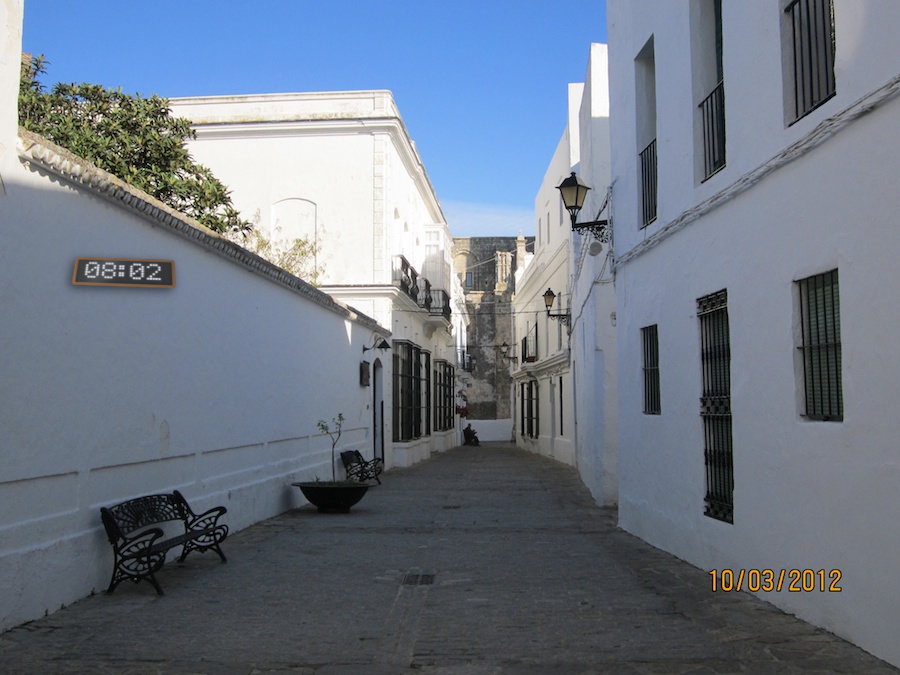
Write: 8:02
